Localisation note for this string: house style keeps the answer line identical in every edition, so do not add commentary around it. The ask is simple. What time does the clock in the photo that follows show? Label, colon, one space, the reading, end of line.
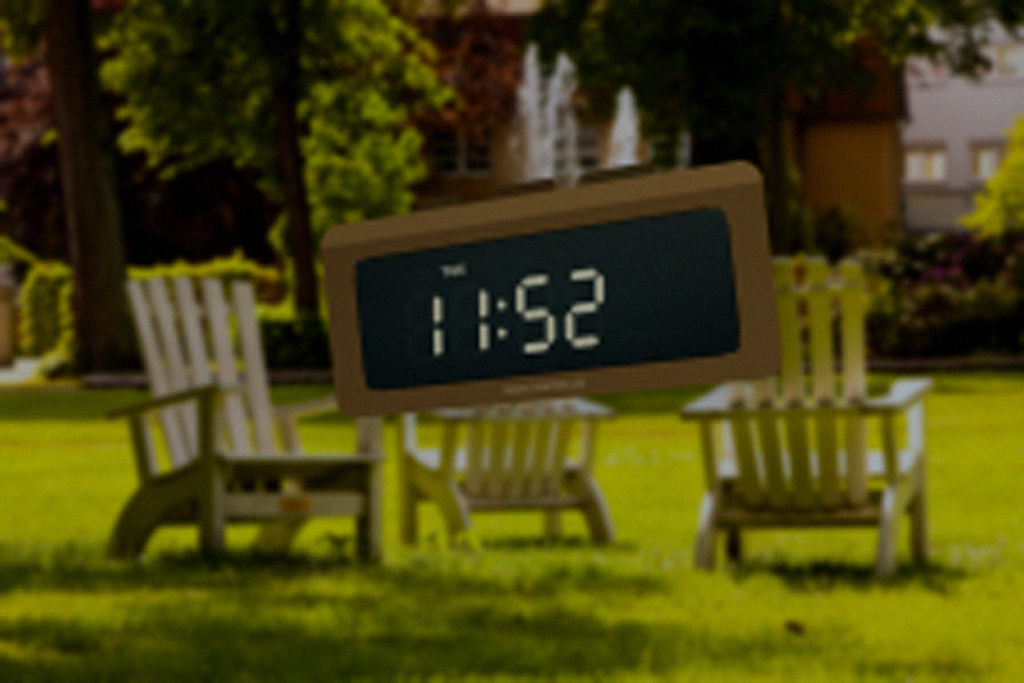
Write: 11:52
